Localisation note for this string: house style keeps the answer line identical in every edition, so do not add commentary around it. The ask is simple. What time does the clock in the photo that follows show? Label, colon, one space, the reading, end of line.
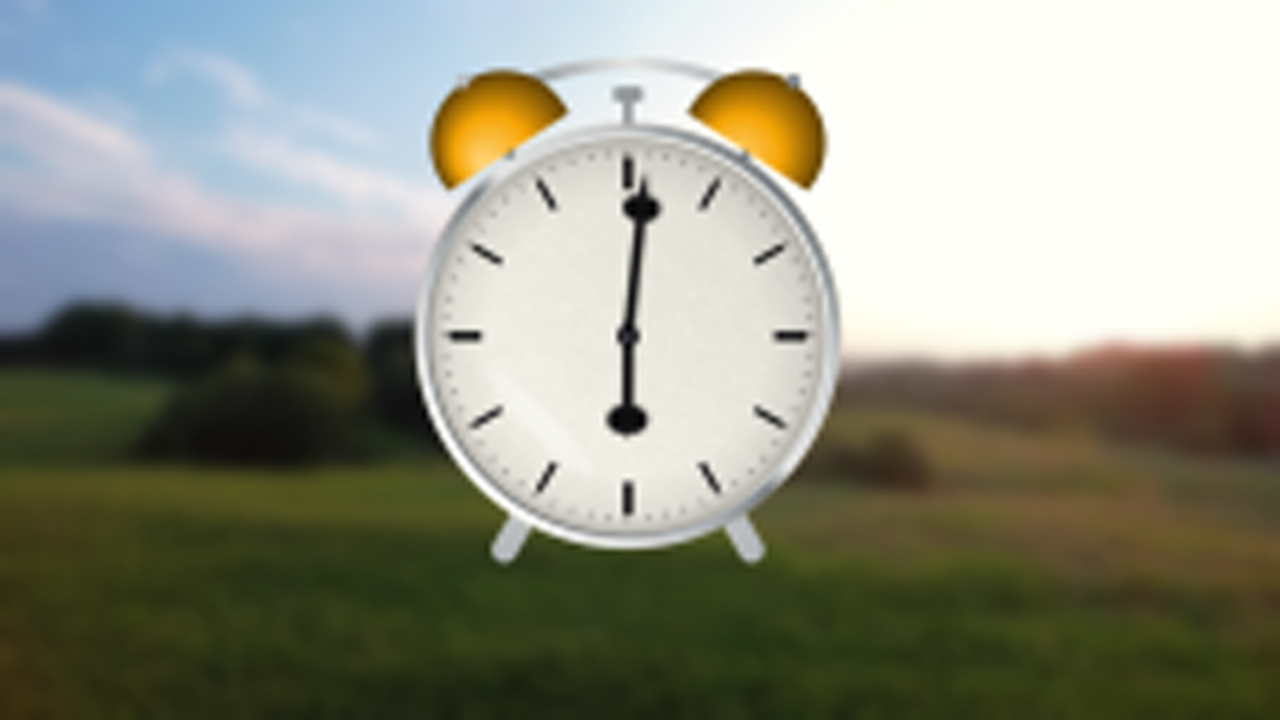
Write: 6:01
